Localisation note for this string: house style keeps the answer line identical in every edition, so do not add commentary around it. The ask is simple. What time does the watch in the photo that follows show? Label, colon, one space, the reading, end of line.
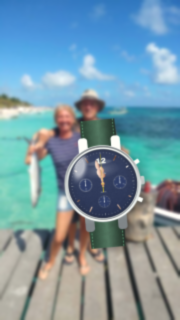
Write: 11:58
